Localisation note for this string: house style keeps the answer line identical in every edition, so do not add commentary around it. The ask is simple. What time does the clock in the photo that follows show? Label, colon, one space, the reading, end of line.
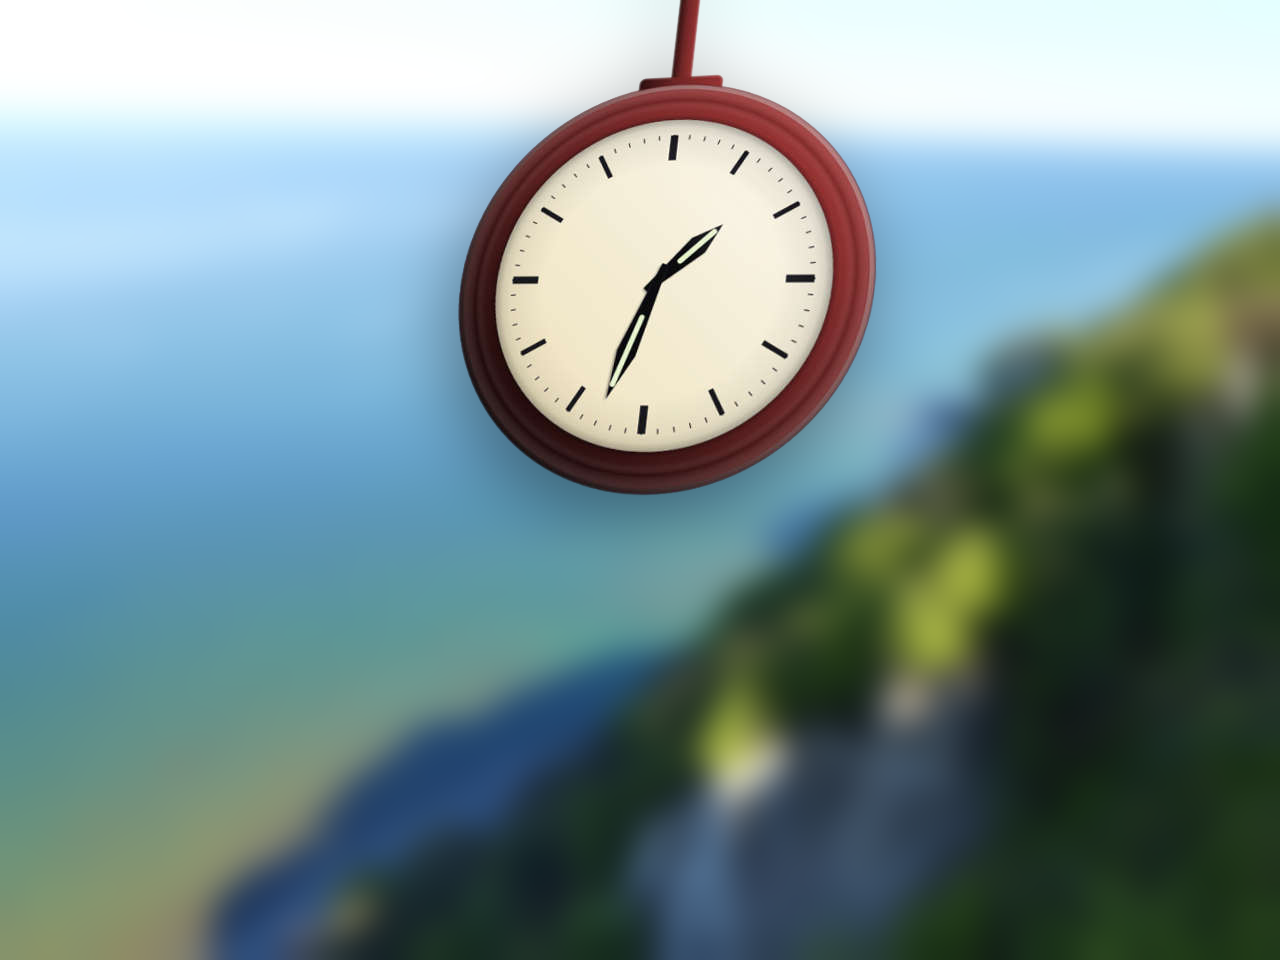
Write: 1:33
